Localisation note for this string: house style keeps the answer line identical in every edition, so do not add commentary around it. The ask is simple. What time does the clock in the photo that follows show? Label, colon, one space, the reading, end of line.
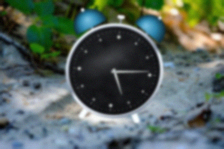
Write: 5:14
